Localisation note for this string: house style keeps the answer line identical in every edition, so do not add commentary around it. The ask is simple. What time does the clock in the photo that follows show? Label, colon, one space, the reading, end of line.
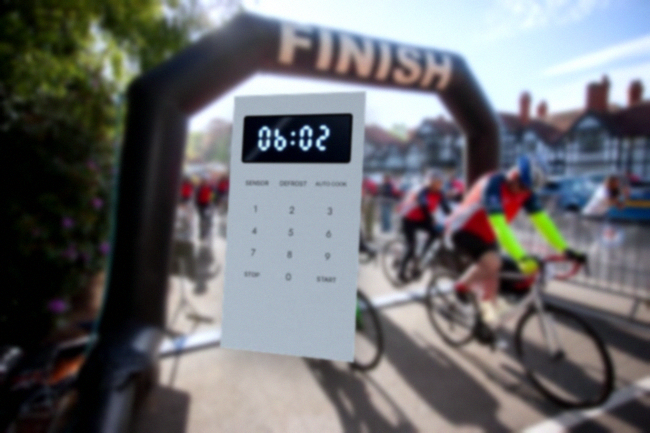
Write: 6:02
